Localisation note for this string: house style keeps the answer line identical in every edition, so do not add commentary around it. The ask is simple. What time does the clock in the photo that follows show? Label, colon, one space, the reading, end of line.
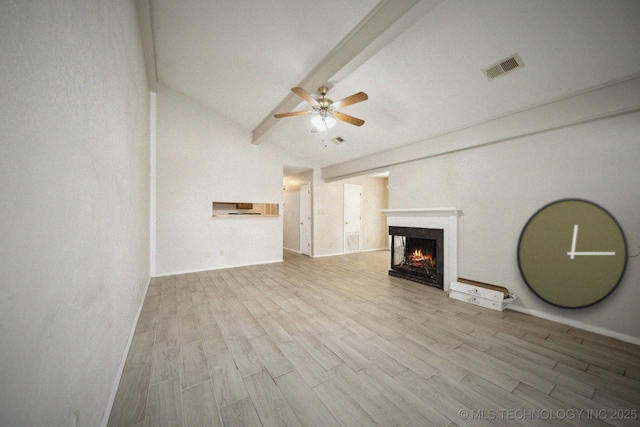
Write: 12:15
